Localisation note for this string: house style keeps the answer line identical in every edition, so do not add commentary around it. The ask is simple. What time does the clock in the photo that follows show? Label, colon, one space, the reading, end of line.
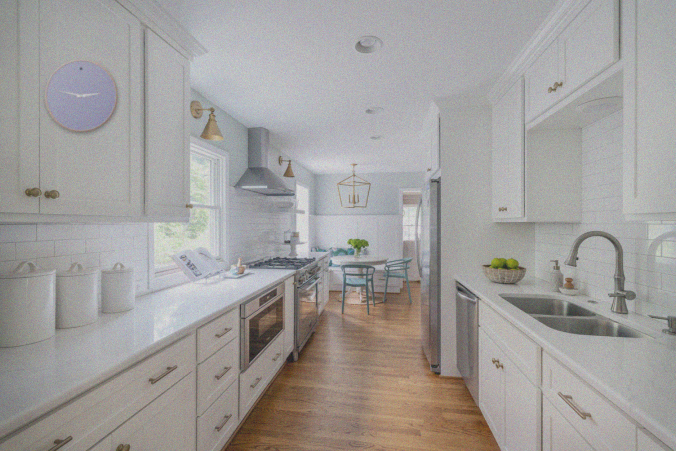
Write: 2:47
